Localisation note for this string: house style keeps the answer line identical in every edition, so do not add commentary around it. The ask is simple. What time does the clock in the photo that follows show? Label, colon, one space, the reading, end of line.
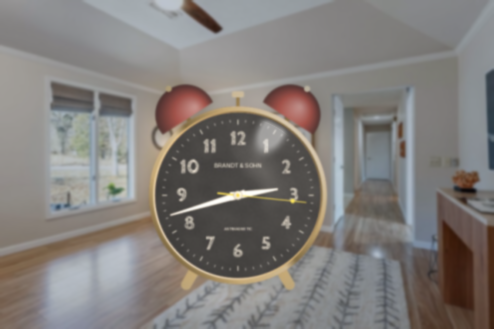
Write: 2:42:16
